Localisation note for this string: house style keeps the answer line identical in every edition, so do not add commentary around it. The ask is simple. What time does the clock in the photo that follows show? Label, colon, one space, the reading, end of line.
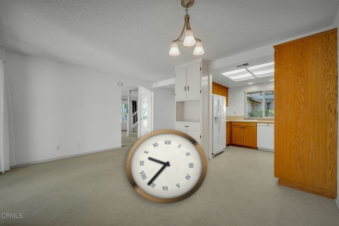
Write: 9:36
